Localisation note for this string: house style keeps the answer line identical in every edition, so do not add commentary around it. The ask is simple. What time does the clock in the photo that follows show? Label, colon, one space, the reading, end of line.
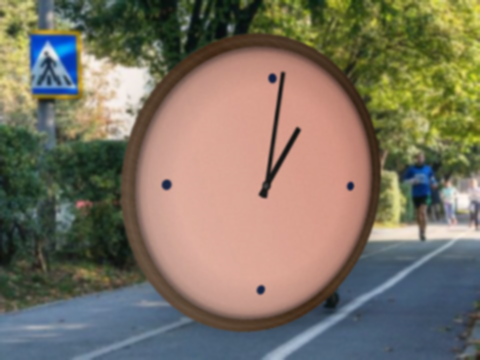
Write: 1:01
